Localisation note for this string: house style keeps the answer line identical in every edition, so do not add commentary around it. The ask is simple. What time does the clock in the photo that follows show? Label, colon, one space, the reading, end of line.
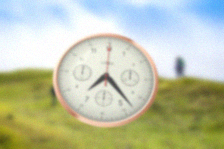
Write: 7:23
